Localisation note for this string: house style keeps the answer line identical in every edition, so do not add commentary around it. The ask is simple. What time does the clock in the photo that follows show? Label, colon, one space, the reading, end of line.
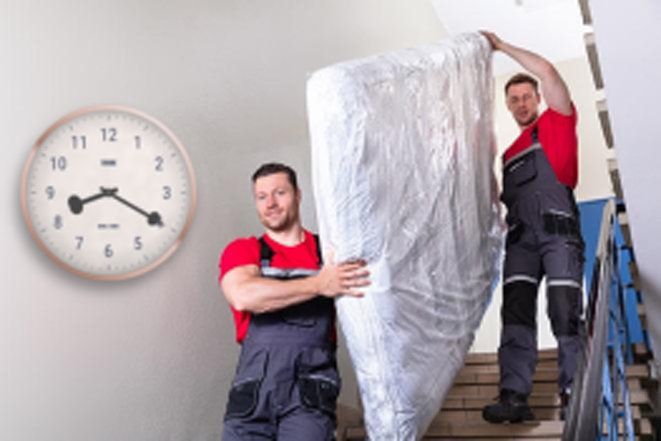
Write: 8:20
